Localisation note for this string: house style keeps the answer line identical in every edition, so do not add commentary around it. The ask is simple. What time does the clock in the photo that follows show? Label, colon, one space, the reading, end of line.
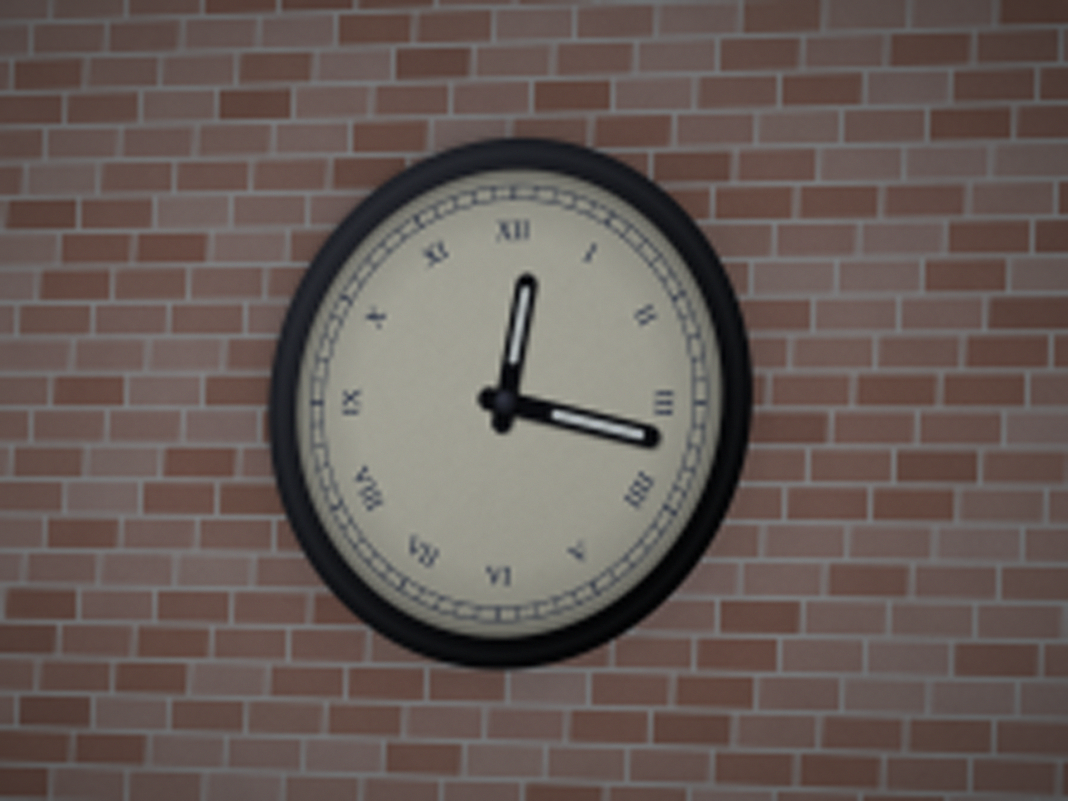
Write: 12:17
